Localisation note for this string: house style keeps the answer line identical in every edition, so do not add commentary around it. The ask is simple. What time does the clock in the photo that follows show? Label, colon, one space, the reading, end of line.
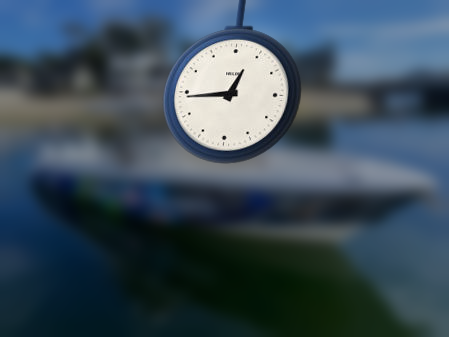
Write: 12:44
